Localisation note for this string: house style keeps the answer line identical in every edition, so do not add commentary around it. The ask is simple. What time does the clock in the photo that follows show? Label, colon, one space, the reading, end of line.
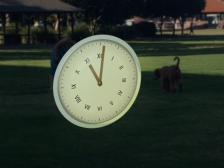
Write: 11:01
